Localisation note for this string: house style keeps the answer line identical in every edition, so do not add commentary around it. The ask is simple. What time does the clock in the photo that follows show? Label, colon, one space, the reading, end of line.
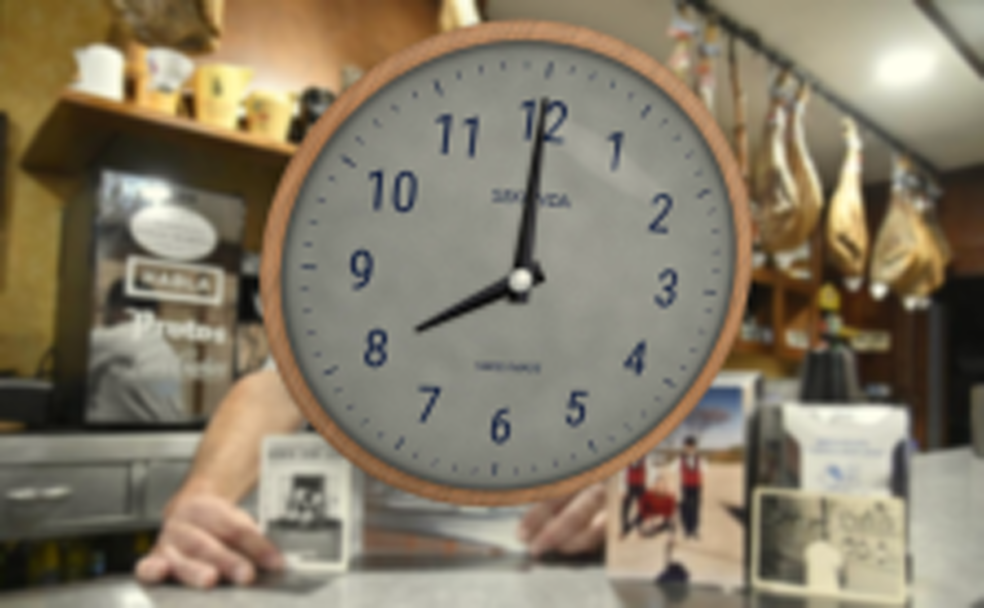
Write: 8:00
